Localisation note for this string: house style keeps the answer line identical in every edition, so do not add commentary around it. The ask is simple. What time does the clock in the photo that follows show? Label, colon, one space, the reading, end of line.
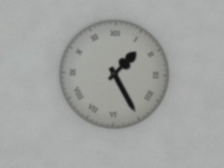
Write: 1:25
